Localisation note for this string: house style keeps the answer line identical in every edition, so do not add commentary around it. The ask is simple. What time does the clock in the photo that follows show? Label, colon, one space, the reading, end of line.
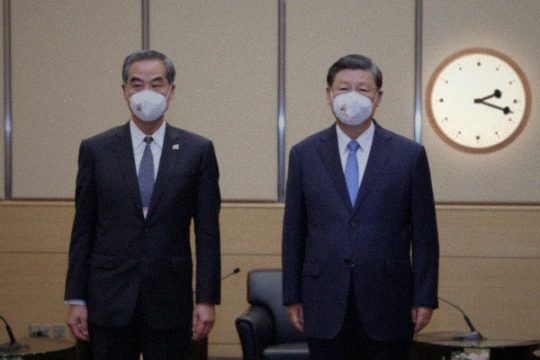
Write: 2:18
